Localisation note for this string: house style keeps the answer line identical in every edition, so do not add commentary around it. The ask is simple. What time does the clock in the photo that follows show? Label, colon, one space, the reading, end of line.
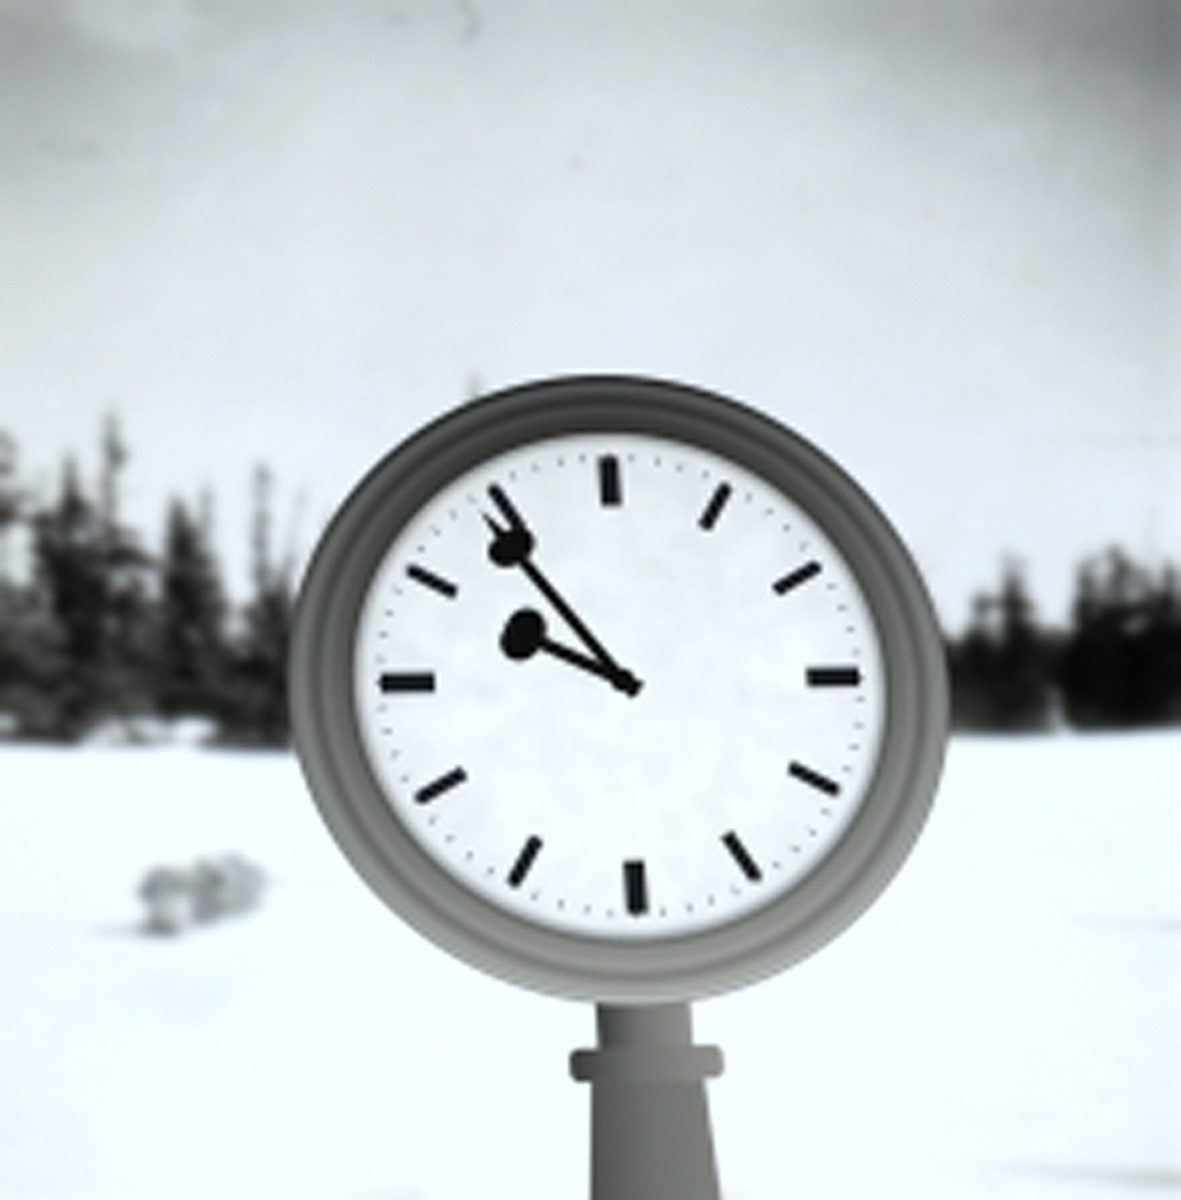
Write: 9:54
